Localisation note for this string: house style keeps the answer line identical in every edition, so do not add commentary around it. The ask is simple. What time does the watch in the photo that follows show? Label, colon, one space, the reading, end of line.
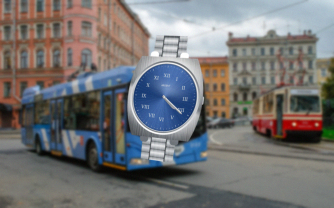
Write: 4:21
